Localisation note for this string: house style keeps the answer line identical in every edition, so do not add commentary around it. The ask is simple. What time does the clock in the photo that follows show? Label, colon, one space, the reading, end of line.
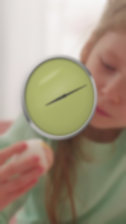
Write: 8:11
